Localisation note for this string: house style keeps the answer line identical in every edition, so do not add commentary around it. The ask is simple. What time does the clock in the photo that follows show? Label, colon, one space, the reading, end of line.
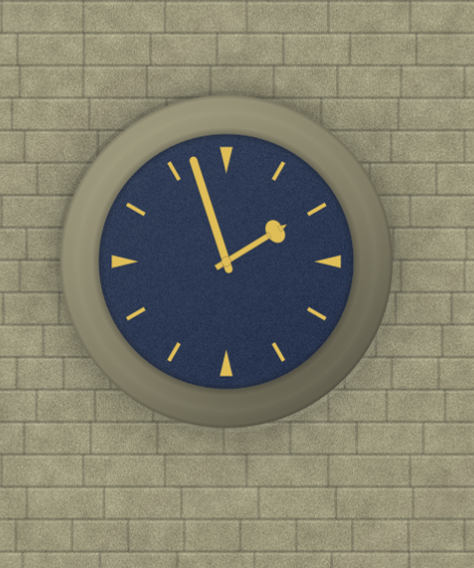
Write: 1:57
